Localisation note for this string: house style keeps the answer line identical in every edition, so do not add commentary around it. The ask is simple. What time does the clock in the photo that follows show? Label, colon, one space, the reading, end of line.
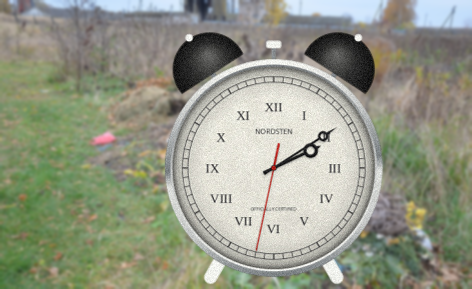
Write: 2:09:32
